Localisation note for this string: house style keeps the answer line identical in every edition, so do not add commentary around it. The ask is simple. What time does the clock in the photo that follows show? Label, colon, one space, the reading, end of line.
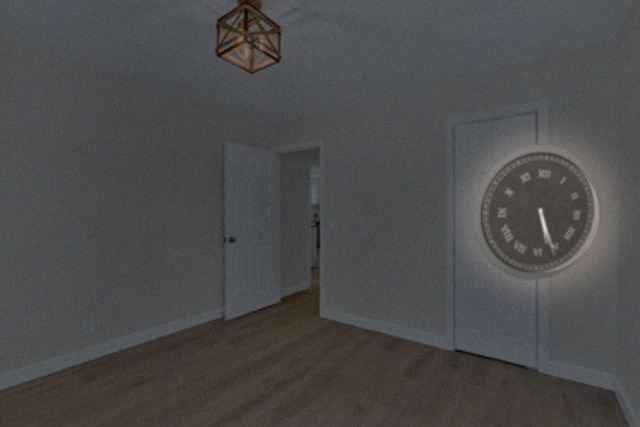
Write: 5:26
